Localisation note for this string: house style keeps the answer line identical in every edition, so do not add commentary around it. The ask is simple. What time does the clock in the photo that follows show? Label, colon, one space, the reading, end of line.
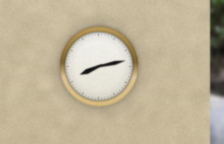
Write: 8:13
